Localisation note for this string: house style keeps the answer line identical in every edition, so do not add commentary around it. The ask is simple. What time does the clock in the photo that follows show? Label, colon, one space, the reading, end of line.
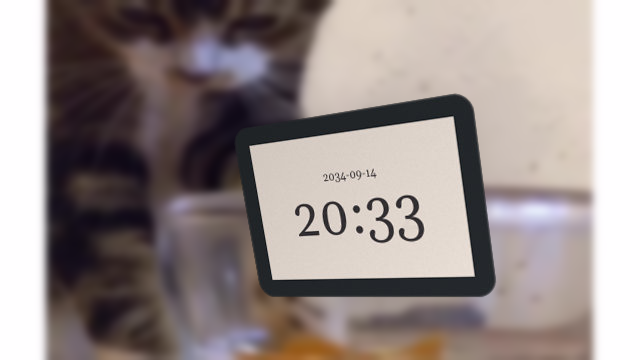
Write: 20:33
